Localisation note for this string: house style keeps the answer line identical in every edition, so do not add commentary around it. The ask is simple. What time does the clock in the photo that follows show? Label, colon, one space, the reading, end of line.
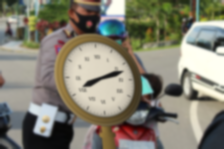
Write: 8:12
